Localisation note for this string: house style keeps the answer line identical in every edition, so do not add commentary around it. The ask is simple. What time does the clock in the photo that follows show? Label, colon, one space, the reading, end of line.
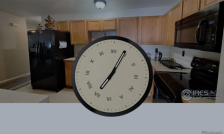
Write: 7:04
